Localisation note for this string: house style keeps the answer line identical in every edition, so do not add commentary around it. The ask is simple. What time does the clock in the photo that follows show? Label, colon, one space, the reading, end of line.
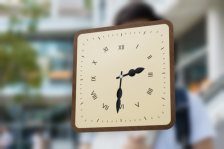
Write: 2:31
